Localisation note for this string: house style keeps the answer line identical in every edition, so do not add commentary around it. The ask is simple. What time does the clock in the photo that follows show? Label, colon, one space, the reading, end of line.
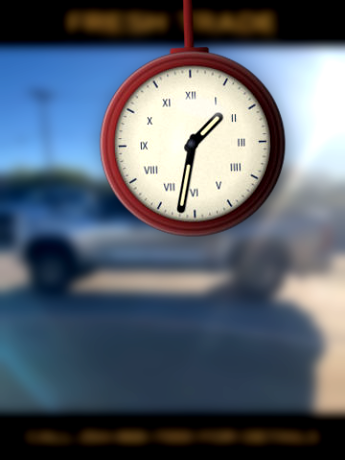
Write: 1:32
